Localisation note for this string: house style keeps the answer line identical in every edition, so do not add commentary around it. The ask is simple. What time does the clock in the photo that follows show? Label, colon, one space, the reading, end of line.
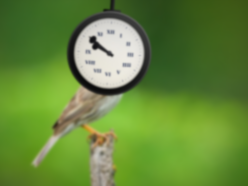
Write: 9:51
